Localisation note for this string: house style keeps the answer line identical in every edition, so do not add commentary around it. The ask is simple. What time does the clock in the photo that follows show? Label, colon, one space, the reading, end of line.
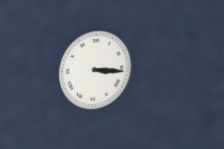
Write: 3:16
